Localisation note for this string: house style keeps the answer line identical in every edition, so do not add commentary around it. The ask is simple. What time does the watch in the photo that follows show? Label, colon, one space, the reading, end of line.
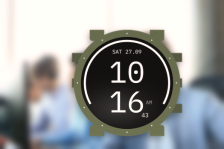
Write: 10:16
